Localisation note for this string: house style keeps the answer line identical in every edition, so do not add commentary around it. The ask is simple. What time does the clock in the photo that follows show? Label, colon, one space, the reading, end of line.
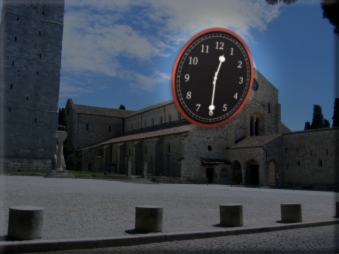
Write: 12:30
